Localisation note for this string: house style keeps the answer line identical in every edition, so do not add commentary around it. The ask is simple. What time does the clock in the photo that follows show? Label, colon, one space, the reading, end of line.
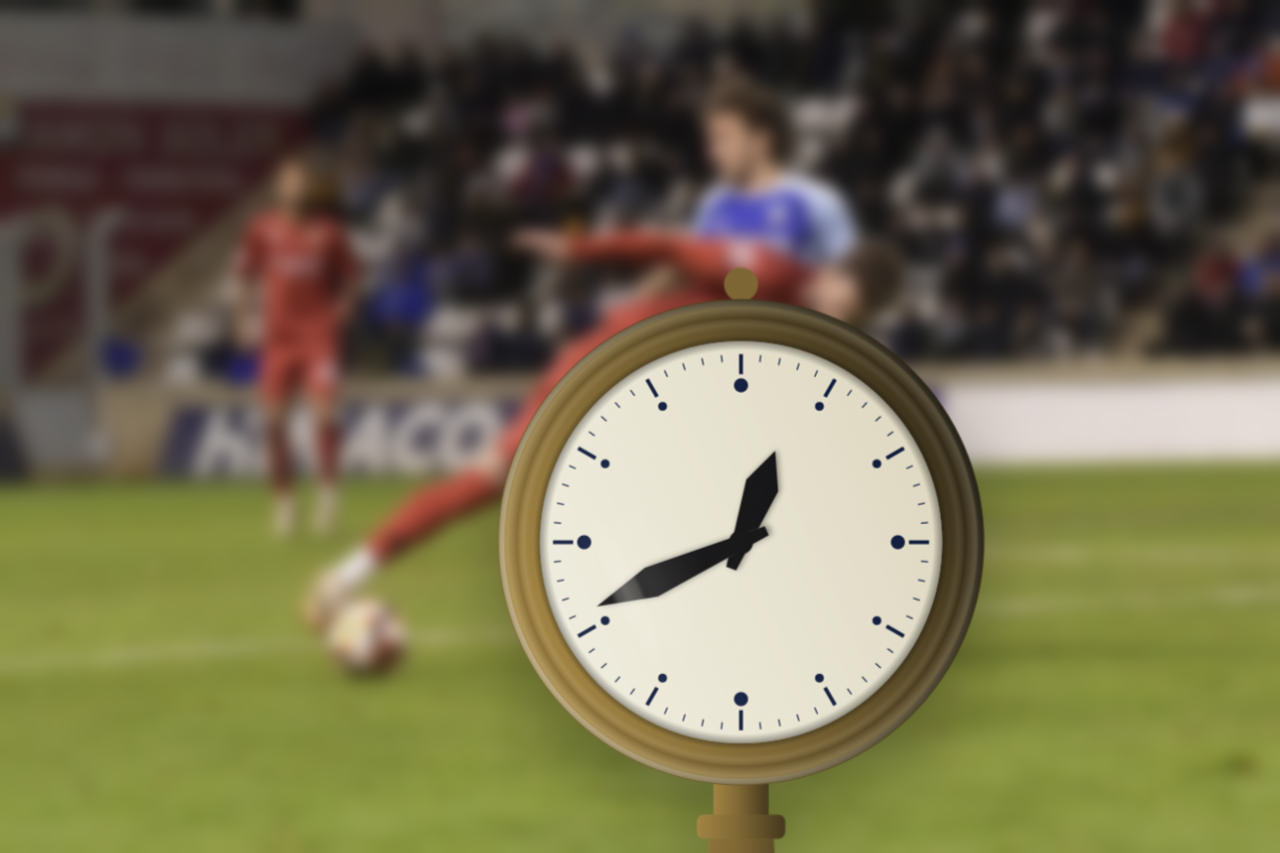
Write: 12:41
